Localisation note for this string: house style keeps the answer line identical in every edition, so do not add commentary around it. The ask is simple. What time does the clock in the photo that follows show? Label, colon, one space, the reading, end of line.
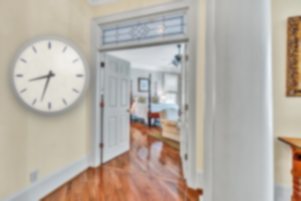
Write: 8:33
